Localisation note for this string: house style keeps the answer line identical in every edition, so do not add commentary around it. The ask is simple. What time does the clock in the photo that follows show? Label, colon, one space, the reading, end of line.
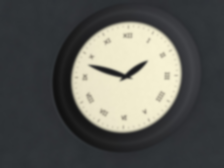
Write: 1:48
